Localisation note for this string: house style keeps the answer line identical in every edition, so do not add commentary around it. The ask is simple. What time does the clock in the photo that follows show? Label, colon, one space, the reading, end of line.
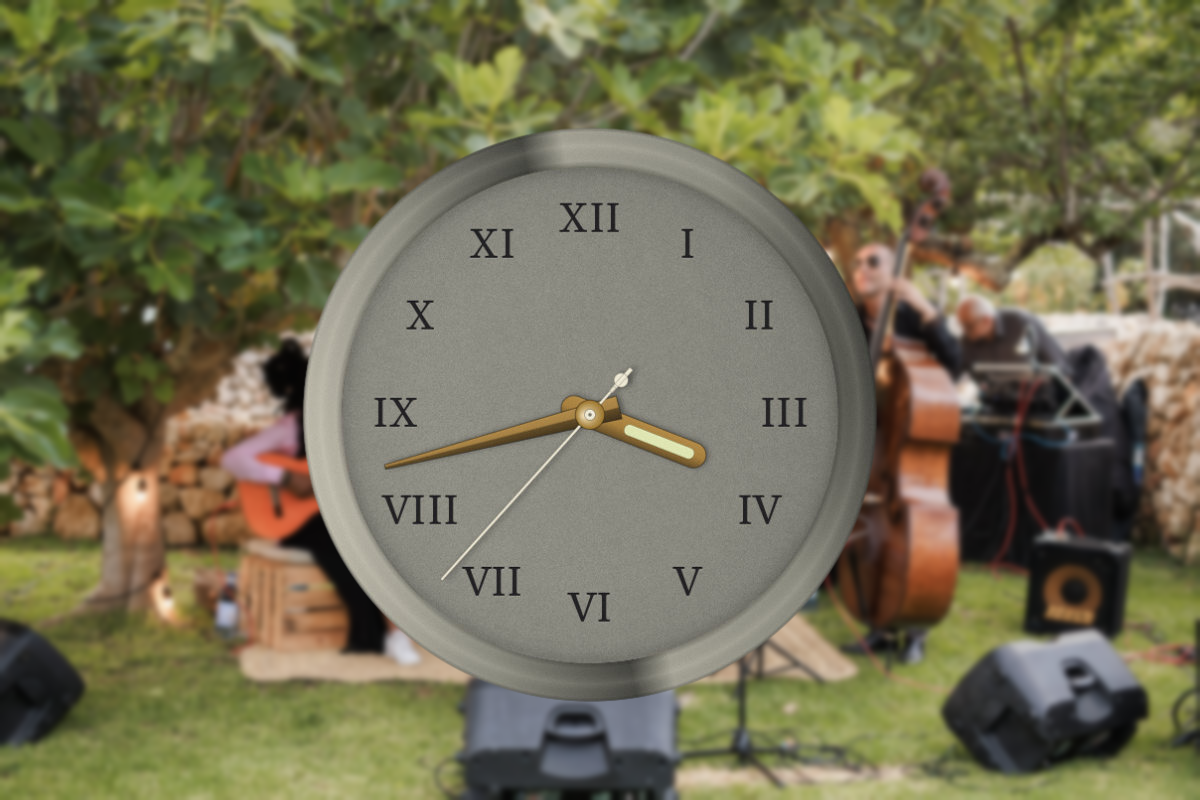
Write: 3:42:37
